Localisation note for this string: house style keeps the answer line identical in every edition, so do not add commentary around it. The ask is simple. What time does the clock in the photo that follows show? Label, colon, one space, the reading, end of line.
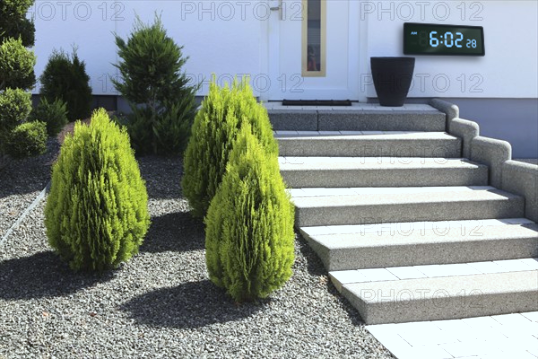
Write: 6:02:28
